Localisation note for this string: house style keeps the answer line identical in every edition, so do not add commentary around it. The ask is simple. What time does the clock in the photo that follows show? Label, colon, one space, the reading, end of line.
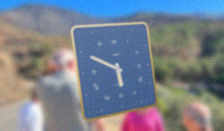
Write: 5:50
